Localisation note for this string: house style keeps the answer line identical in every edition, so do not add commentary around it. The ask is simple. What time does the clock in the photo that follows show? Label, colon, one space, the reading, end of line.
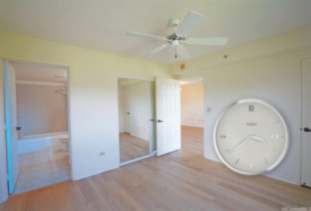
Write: 3:39
